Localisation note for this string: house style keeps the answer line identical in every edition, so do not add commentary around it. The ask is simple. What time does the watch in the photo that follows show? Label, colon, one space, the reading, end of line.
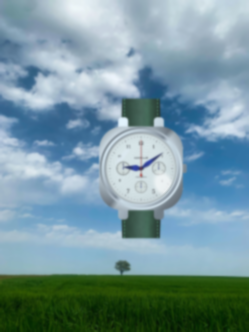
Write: 9:09
